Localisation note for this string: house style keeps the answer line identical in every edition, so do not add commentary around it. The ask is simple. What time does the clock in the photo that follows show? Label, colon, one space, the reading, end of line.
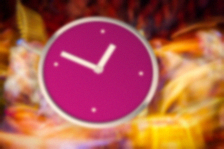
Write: 12:48
